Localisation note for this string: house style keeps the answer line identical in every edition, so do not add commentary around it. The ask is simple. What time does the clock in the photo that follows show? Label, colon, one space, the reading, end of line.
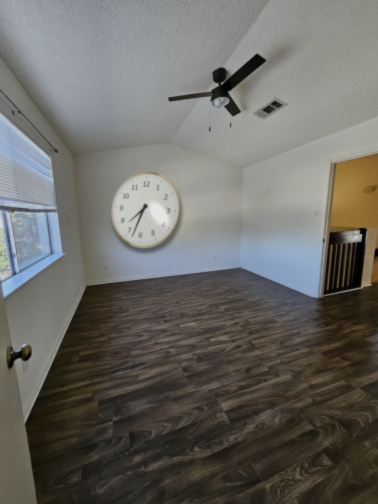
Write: 7:33
